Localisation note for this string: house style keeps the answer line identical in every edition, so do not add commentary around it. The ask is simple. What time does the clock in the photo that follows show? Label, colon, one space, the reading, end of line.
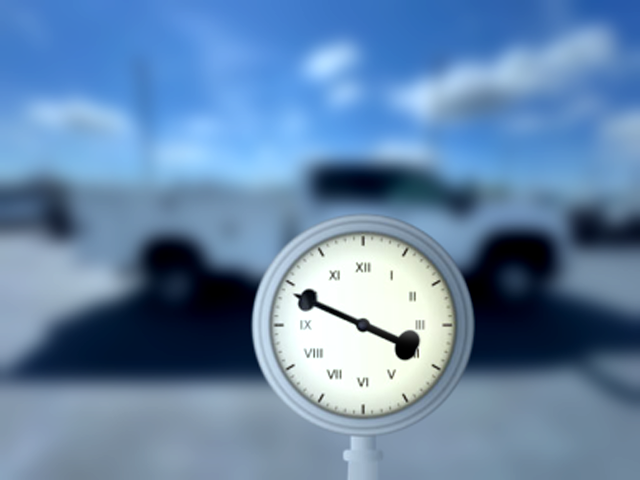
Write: 3:49
